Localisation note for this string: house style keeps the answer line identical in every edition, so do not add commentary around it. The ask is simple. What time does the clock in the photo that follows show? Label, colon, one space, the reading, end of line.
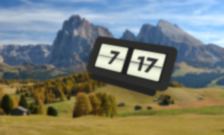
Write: 7:17
